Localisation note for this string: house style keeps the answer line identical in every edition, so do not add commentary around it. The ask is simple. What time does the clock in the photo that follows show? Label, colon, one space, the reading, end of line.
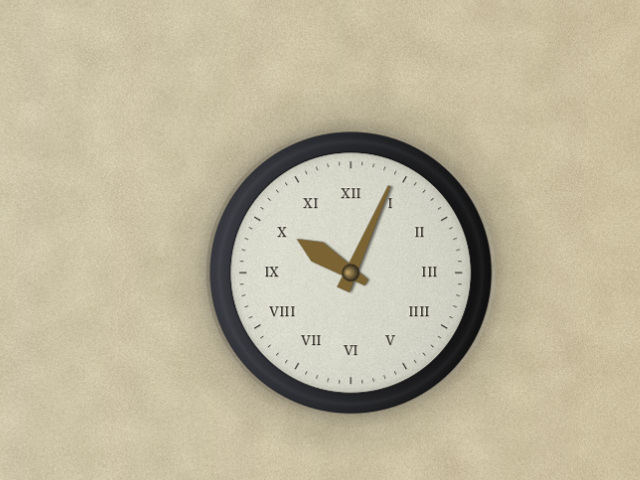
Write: 10:04
